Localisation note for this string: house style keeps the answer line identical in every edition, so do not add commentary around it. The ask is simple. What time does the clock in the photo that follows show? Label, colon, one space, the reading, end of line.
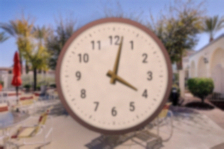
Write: 4:02
